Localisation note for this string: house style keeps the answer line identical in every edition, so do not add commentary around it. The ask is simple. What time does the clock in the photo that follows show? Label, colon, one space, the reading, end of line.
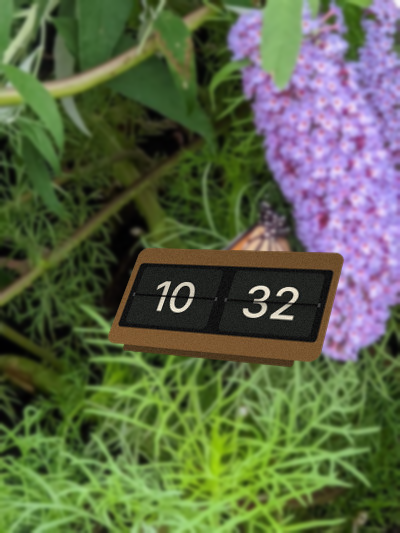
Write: 10:32
